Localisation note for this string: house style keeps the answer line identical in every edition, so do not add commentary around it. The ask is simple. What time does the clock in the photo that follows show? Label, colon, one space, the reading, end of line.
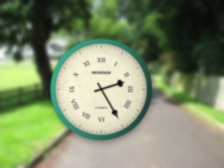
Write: 2:25
